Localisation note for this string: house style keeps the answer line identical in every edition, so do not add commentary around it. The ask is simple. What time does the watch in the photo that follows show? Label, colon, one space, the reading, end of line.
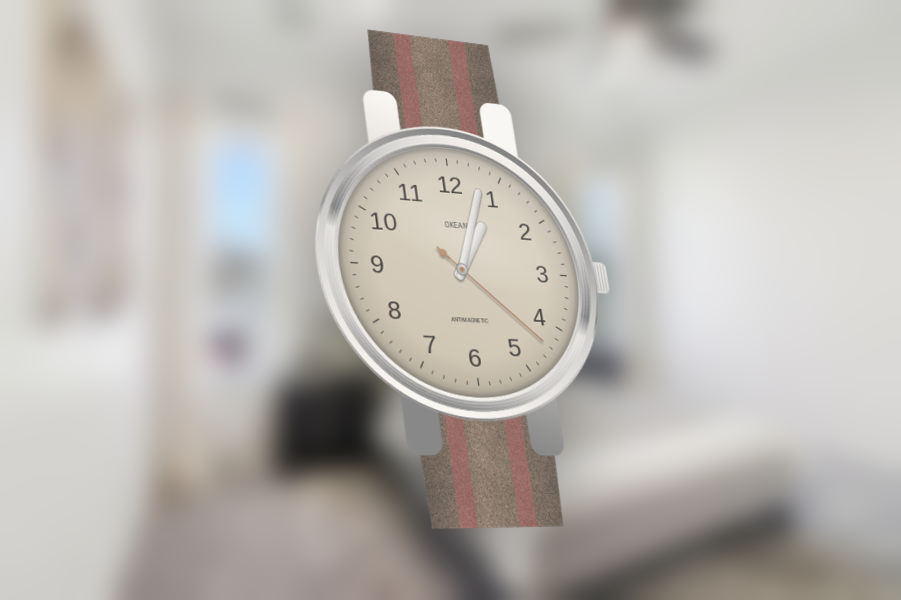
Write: 1:03:22
